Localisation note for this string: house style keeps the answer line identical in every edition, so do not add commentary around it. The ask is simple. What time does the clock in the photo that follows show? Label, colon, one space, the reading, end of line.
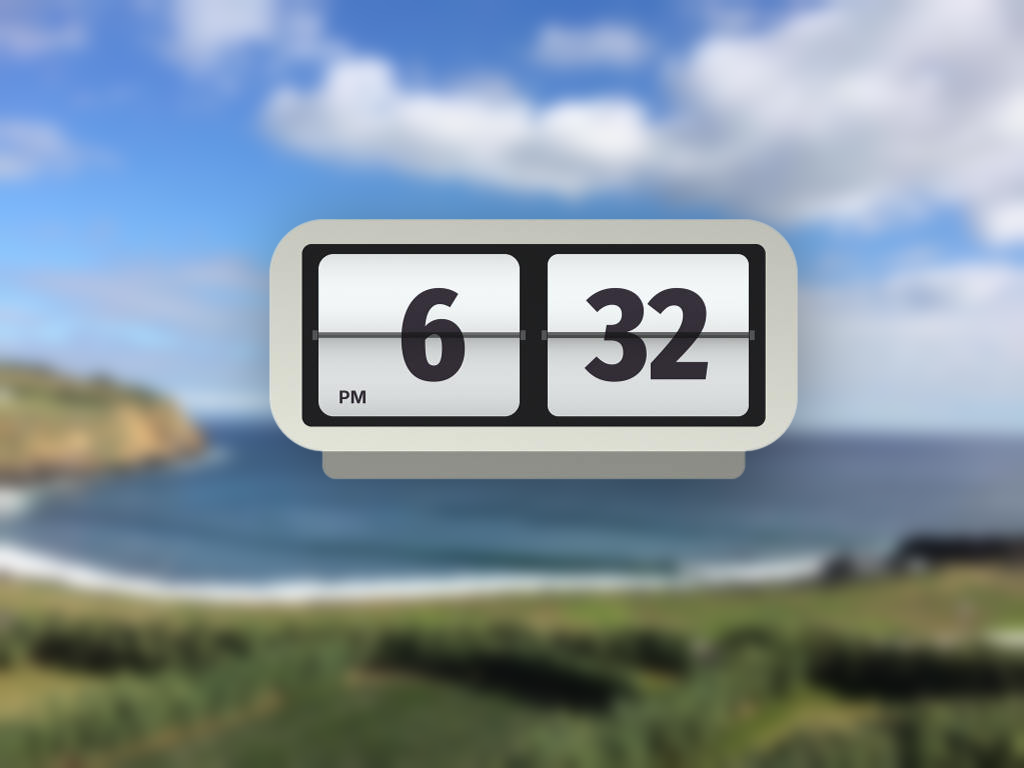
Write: 6:32
